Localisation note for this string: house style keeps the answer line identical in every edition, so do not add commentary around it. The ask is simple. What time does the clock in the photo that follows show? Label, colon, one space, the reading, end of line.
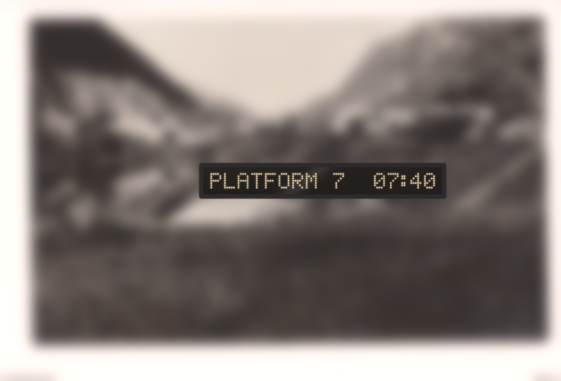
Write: 7:40
